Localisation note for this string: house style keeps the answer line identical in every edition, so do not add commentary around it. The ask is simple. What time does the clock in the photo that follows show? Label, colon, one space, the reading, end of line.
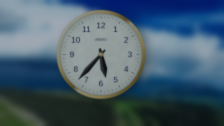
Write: 5:37
